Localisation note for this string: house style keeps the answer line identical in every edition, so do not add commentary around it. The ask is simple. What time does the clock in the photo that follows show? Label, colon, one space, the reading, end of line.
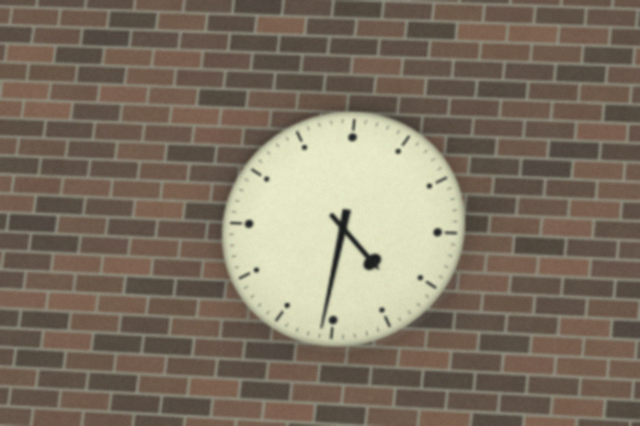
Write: 4:31
